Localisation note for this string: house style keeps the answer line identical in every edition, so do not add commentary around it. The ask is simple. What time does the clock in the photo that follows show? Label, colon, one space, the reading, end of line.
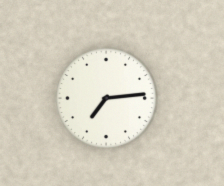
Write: 7:14
